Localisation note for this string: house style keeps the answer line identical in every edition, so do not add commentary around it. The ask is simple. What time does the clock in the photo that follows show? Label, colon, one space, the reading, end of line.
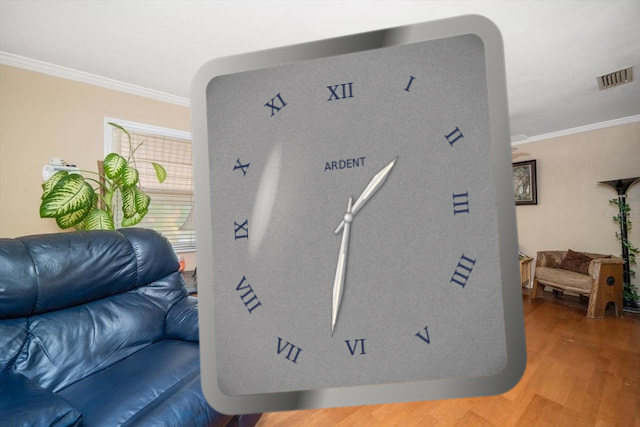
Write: 1:32
